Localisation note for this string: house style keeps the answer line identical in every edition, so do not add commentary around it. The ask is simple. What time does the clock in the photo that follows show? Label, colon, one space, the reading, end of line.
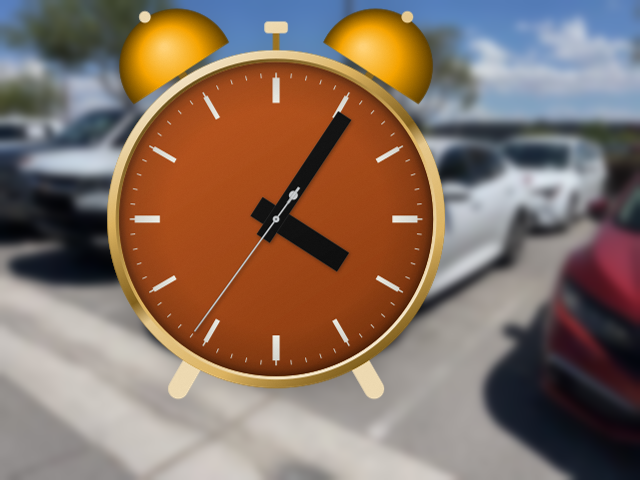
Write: 4:05:36
